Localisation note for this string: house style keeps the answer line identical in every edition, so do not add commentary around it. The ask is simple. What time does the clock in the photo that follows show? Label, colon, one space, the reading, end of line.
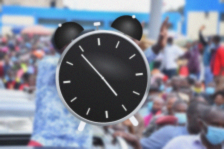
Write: 4:54
